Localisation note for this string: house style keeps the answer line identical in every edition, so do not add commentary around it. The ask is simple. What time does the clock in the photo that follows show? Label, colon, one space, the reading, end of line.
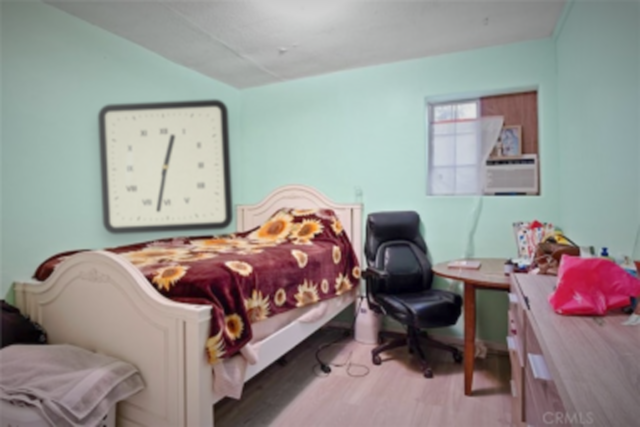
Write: 12:32
